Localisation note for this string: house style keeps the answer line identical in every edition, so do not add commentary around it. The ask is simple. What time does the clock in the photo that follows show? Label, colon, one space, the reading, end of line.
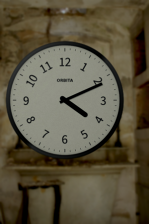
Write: 4:11
